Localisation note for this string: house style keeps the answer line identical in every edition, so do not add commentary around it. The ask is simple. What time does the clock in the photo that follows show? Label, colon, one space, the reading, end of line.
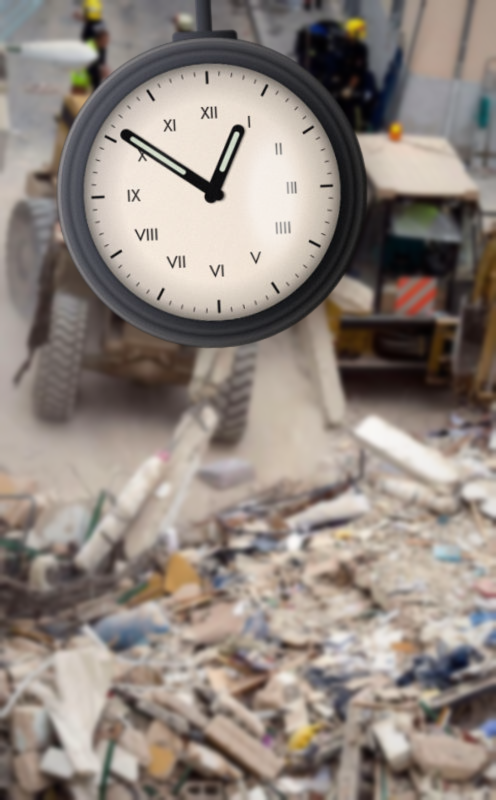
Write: 12:51
